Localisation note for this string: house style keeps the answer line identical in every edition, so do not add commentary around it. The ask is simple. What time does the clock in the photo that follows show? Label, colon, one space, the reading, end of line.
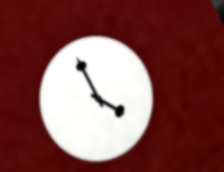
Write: 3:55
